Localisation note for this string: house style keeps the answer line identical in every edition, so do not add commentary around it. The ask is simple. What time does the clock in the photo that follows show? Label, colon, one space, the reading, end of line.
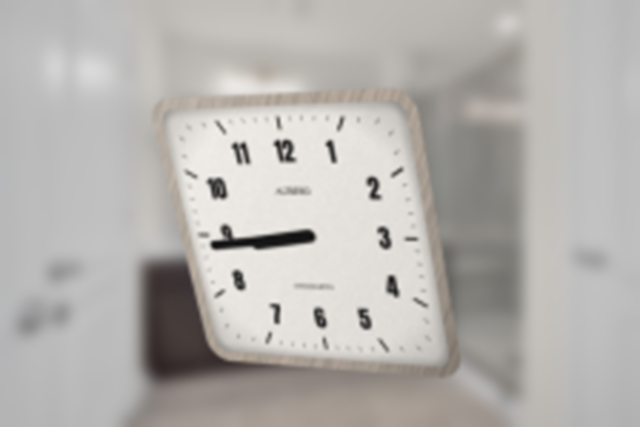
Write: 8:44
